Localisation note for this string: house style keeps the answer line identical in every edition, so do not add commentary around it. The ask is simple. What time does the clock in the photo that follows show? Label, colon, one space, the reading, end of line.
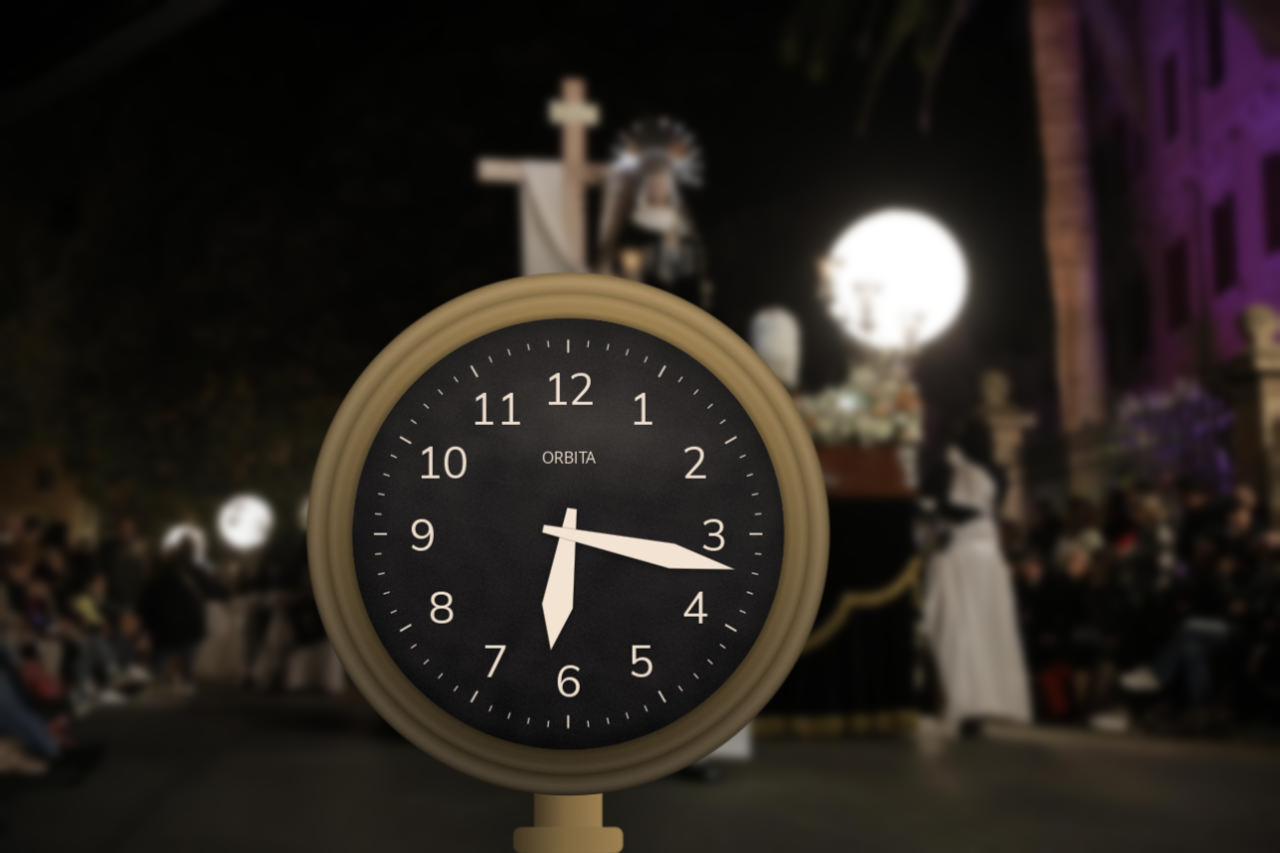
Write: 6:17
